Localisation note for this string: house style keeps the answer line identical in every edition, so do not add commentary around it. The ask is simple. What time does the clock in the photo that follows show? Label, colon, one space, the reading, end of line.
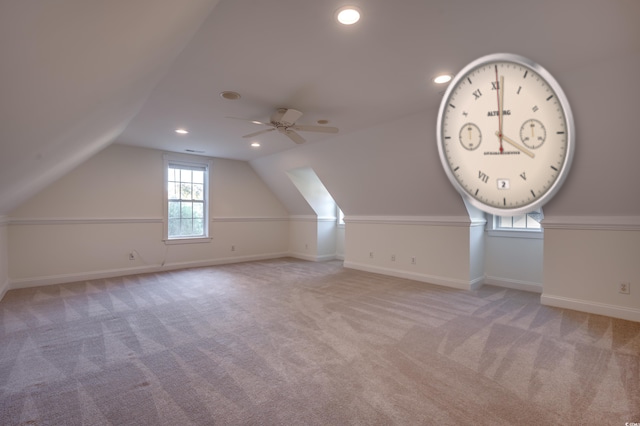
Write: 4:01
